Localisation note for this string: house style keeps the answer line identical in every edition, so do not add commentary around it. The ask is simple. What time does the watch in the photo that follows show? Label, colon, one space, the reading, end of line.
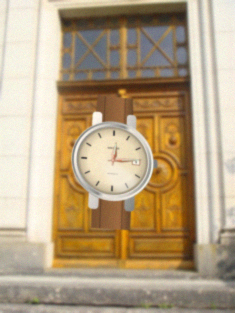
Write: 12:14
